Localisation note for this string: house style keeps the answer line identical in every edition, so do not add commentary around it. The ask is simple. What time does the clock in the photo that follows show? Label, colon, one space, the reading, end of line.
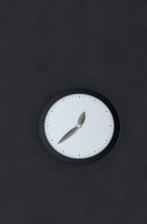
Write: 12:38
